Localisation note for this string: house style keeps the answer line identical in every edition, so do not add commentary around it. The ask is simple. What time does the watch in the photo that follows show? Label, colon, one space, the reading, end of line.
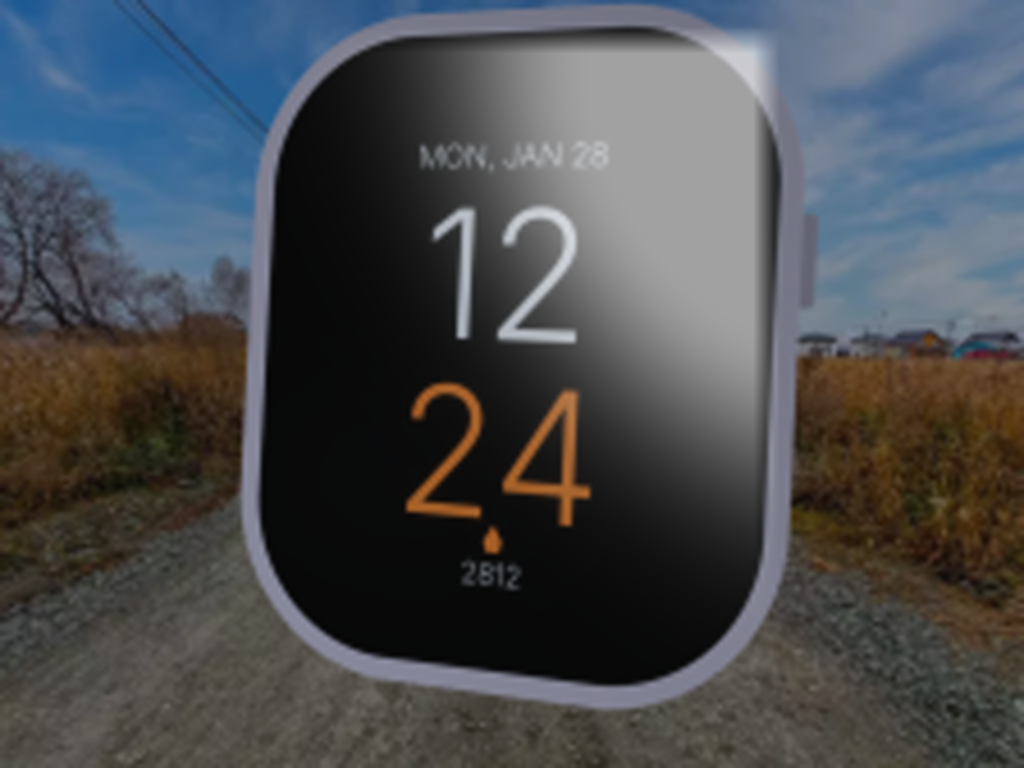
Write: 12:24
